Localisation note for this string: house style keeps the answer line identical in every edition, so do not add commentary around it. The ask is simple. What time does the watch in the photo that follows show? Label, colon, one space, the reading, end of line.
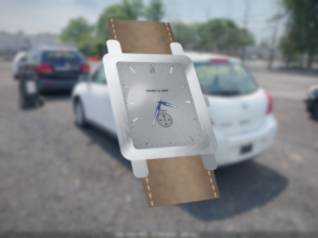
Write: 3:35
